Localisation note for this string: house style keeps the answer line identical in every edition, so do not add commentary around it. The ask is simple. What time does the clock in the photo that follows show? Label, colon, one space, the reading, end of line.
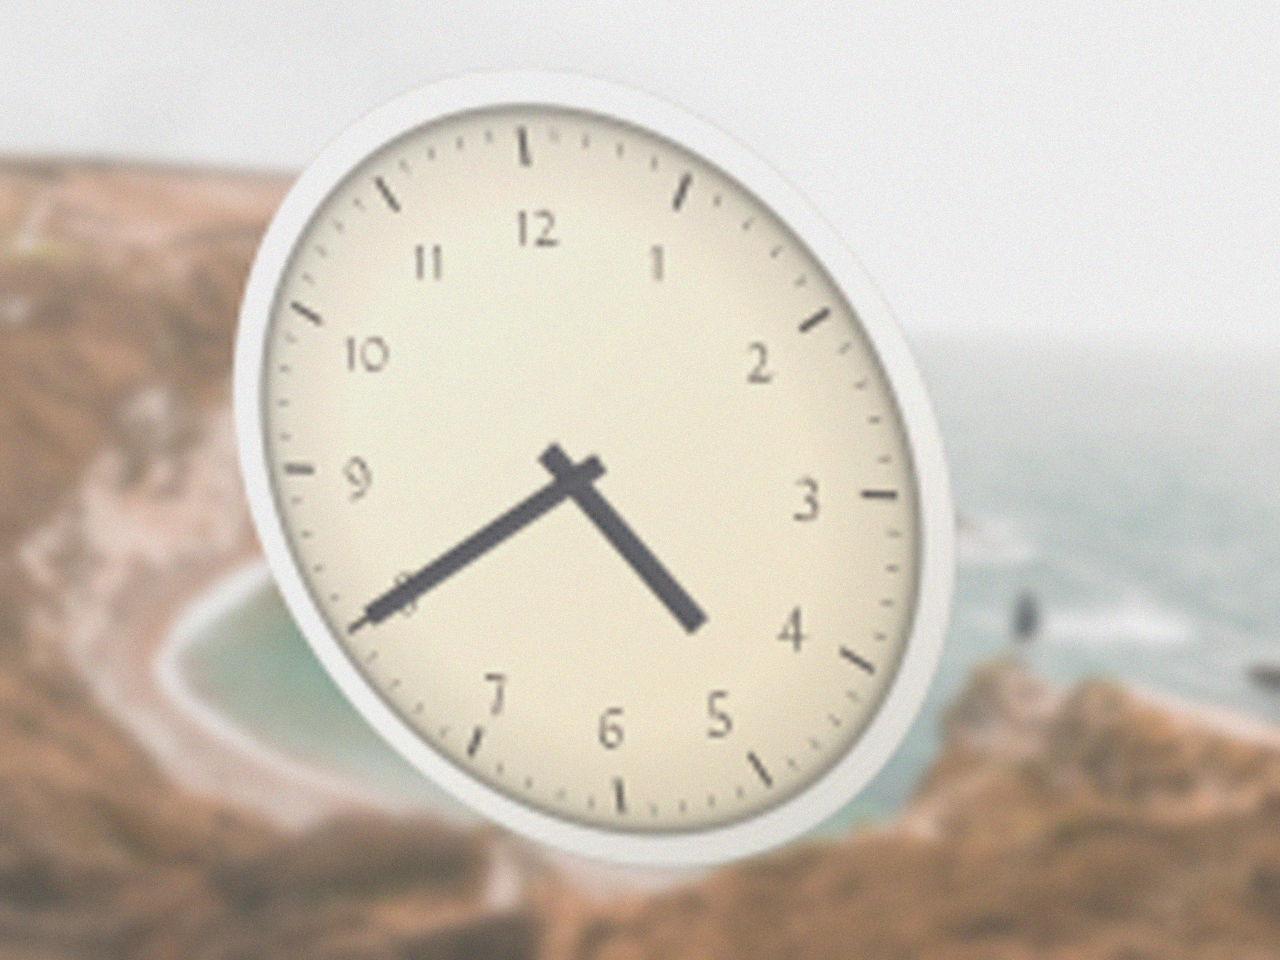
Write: 4:40
